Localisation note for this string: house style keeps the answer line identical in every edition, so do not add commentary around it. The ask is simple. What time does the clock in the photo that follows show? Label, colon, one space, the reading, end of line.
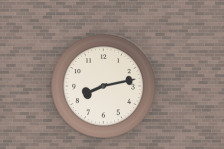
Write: 8:13
